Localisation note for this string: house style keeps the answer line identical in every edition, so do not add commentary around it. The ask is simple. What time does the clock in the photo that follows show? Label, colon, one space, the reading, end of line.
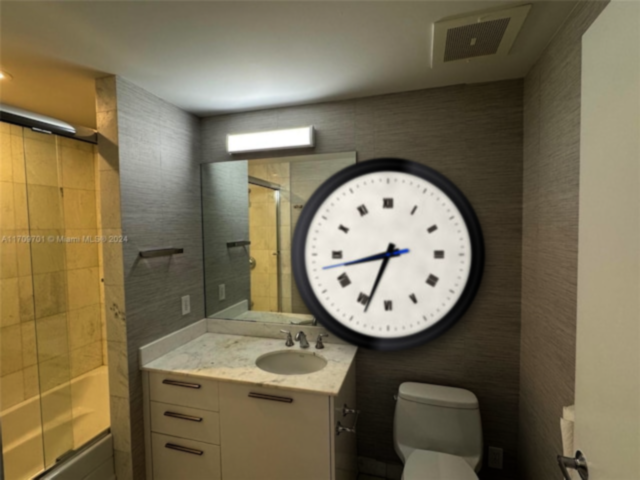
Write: 8:33:43
